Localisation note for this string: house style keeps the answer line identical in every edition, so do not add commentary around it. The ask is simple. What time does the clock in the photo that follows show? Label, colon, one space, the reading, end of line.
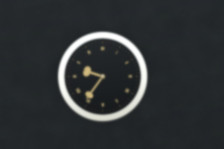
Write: 9:36
